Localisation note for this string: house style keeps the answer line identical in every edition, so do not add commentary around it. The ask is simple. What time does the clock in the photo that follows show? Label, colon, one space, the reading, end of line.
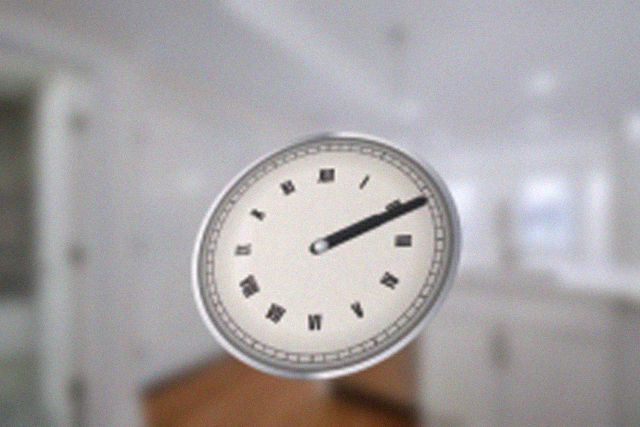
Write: 2:11
